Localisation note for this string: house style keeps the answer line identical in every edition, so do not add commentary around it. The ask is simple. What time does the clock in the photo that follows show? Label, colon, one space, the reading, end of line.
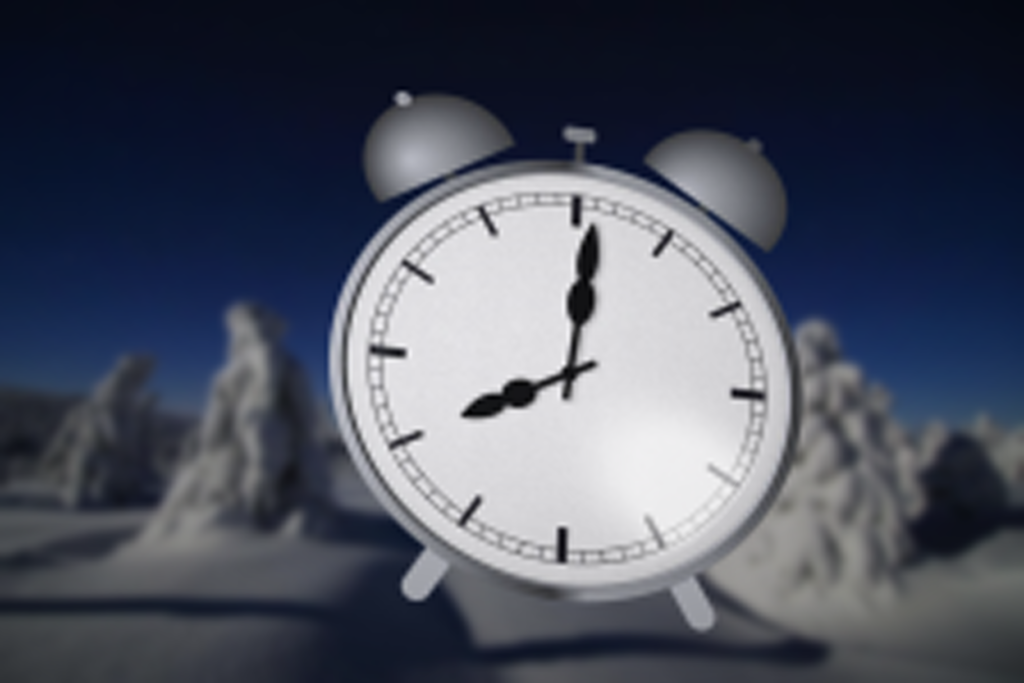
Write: 8:01
